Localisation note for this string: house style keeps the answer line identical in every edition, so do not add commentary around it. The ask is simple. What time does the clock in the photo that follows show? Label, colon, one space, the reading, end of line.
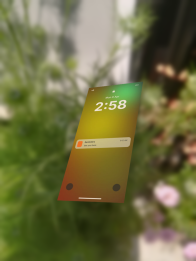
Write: 2:58
